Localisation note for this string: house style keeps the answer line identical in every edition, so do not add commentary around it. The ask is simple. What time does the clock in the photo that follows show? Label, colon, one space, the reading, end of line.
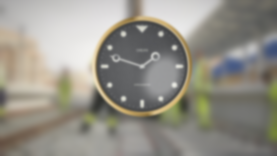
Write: 1:48
